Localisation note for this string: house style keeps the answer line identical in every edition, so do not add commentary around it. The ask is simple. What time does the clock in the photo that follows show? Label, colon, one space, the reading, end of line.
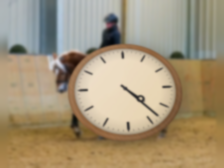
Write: 4:23
